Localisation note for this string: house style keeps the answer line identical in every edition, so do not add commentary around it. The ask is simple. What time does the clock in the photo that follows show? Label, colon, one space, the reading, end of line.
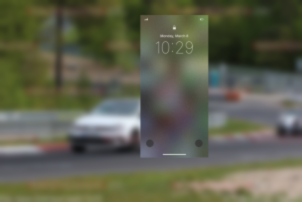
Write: 10:29
